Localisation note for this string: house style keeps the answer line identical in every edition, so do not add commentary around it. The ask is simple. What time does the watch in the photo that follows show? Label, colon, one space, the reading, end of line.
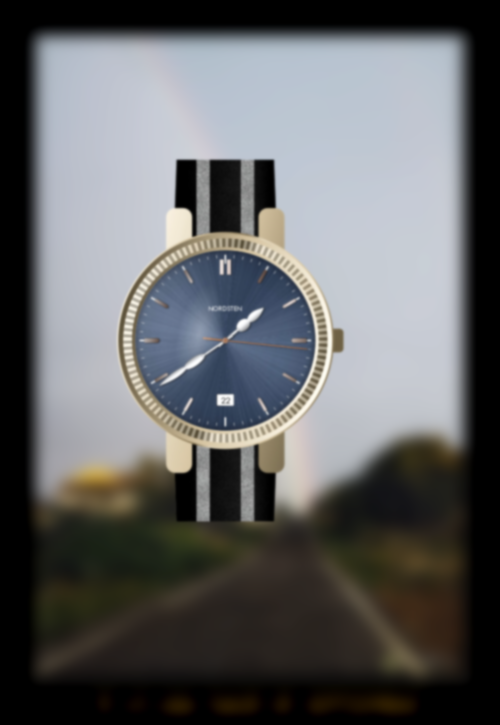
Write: 1:39:16
